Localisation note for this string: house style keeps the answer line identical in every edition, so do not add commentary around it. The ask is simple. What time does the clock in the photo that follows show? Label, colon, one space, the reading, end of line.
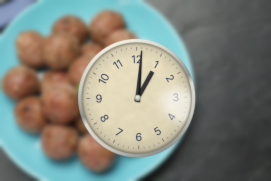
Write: 1:01
